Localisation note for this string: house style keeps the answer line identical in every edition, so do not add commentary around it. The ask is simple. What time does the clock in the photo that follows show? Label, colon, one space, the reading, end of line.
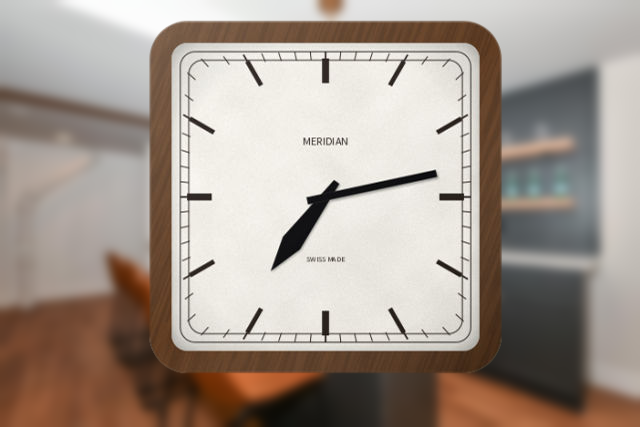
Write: 7:13
